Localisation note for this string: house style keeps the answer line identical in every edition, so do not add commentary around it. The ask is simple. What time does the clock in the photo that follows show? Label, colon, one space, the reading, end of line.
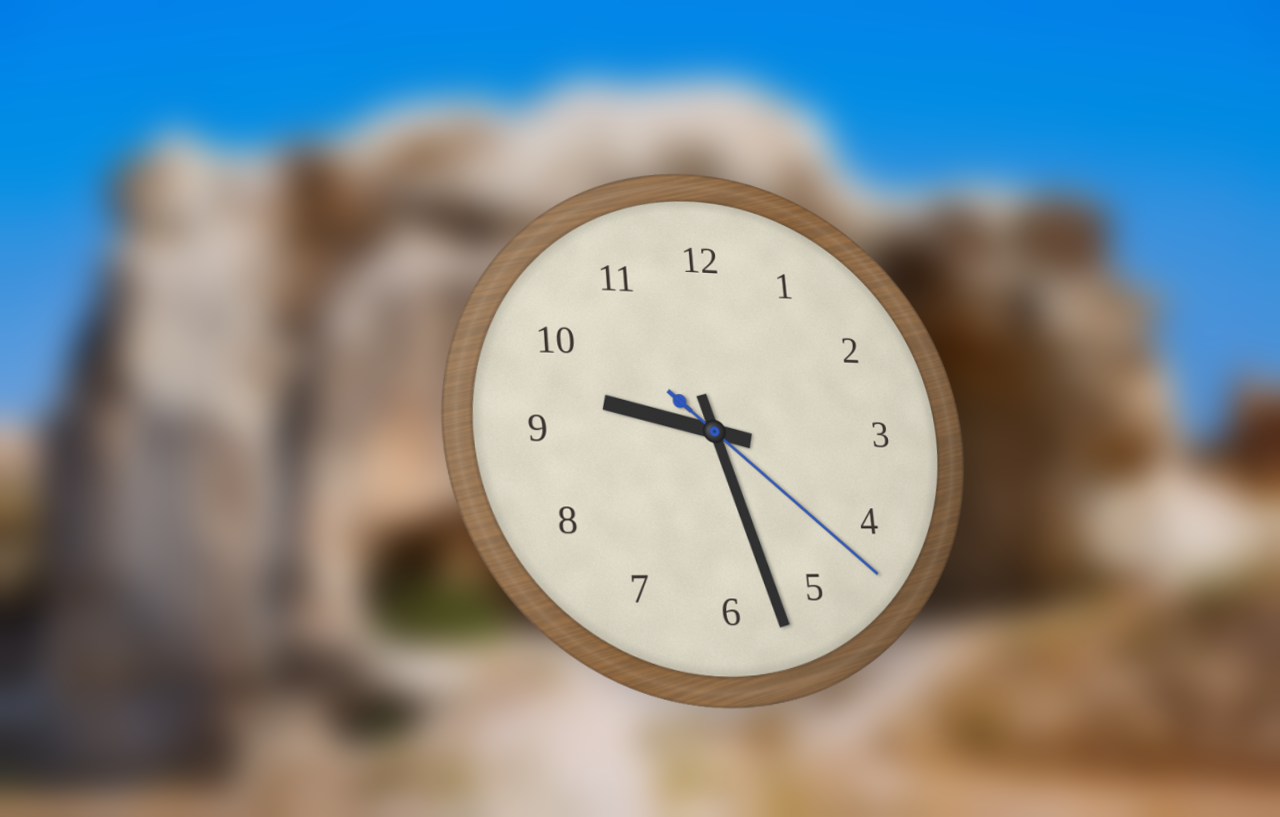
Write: 9:27:22
